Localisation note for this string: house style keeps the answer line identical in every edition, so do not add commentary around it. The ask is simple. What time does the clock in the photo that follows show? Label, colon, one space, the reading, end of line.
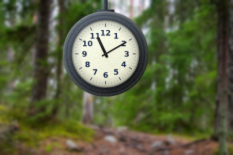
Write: 11:10
